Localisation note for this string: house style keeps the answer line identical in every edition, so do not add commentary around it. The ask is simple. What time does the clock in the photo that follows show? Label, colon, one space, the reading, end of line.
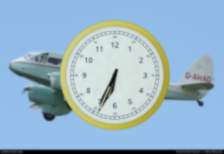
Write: 6:34
